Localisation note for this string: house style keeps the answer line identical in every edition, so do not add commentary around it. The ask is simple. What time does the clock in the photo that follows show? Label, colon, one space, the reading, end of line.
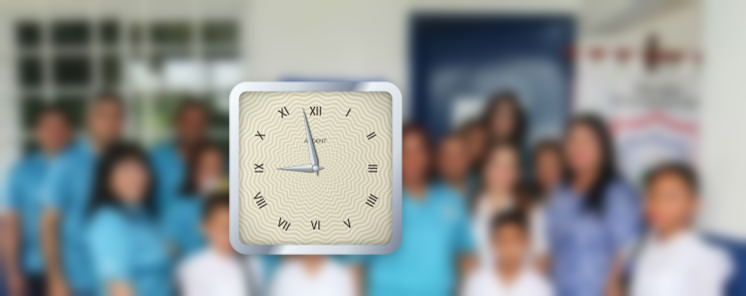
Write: 8:58
